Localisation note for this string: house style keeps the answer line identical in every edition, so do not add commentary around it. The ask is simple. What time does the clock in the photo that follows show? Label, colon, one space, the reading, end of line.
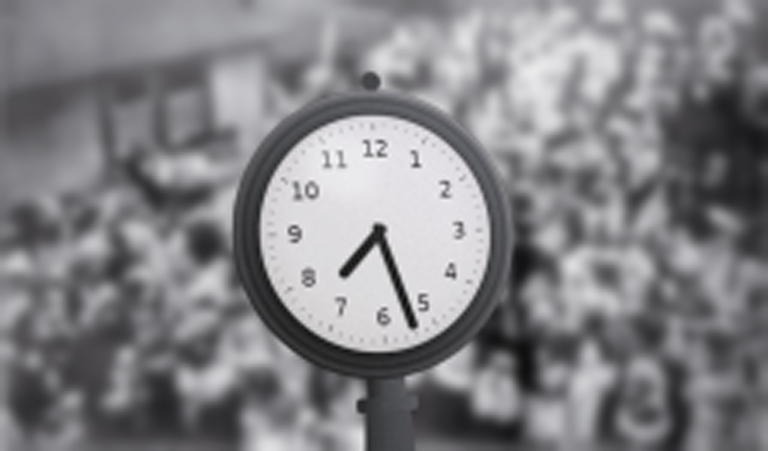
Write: 7:27
